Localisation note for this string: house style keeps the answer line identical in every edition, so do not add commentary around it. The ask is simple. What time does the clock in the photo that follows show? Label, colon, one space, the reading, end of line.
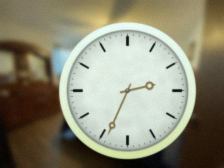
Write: 2:34
